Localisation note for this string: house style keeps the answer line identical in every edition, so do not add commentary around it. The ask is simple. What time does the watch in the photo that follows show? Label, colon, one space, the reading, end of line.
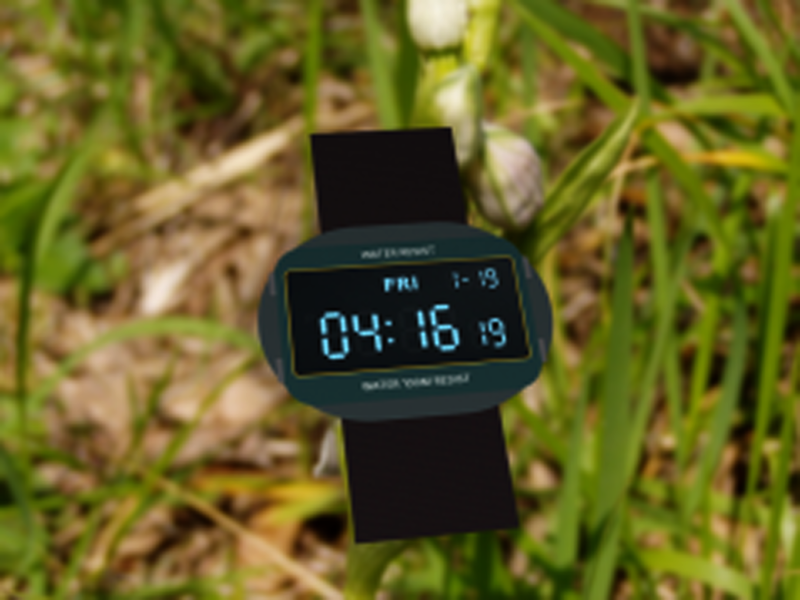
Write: 4:16:19
